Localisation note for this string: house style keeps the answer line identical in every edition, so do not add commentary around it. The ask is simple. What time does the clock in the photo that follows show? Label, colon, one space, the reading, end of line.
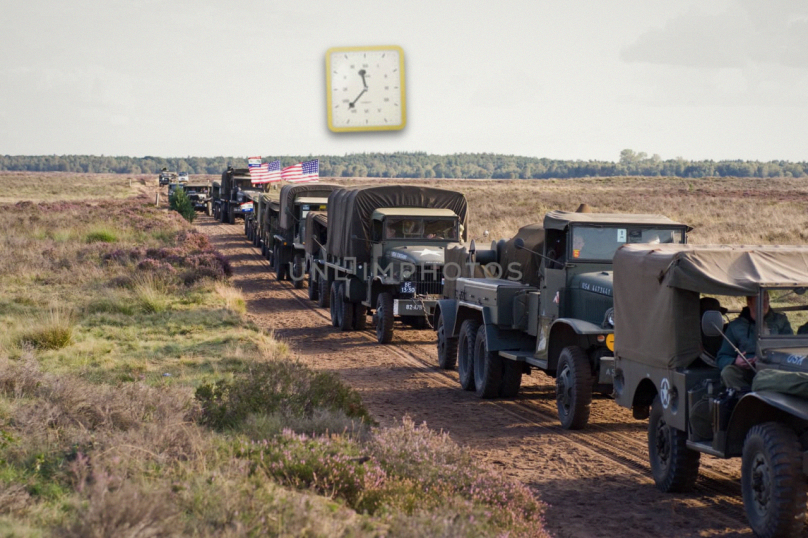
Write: 11:37
